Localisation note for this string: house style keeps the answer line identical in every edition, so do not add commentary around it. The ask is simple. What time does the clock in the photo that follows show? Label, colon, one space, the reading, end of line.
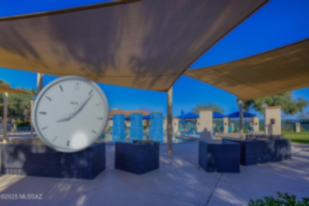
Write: 8:06
